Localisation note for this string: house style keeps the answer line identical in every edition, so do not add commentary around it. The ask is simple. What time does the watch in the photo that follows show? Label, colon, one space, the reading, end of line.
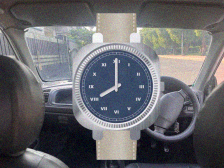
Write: 8:00
